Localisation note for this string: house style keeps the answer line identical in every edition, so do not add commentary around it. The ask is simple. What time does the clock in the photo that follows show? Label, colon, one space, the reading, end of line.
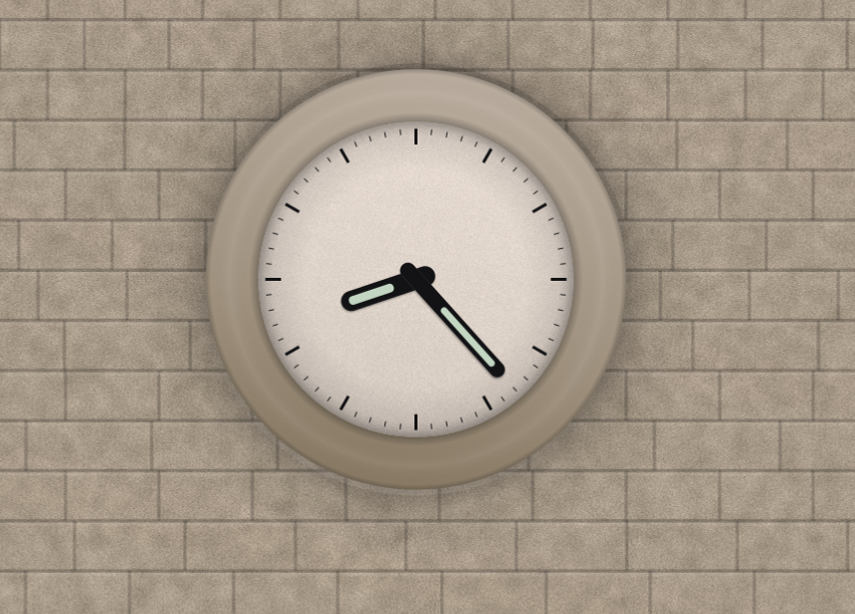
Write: 8:23
